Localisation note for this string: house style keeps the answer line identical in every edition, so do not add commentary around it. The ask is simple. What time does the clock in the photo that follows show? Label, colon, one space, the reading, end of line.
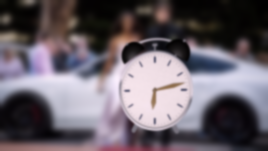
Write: 6:13
